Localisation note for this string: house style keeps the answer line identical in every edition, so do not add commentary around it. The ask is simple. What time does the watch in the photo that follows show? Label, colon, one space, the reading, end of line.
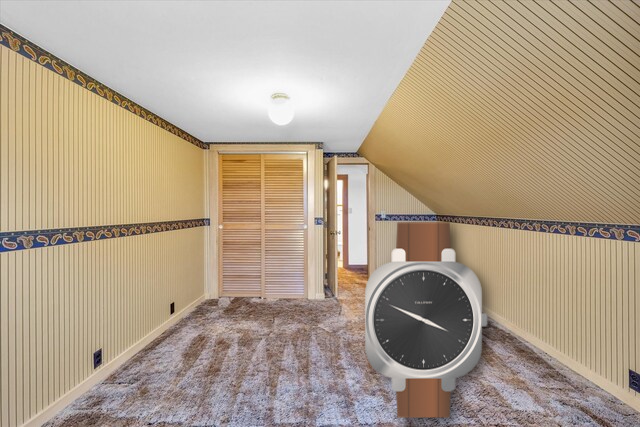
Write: 3:49
